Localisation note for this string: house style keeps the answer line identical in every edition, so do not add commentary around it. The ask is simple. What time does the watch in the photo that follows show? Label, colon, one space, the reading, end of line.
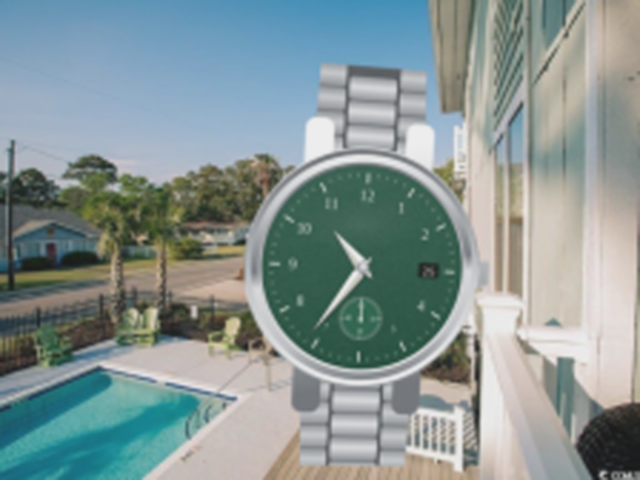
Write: 10:36
